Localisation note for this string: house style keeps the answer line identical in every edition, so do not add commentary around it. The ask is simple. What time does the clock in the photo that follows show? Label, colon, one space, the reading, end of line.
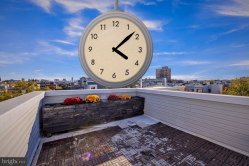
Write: 4:08
